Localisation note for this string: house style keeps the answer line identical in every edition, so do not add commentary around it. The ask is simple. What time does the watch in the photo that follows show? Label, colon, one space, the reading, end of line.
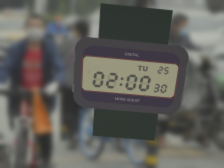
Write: 2:00:30
